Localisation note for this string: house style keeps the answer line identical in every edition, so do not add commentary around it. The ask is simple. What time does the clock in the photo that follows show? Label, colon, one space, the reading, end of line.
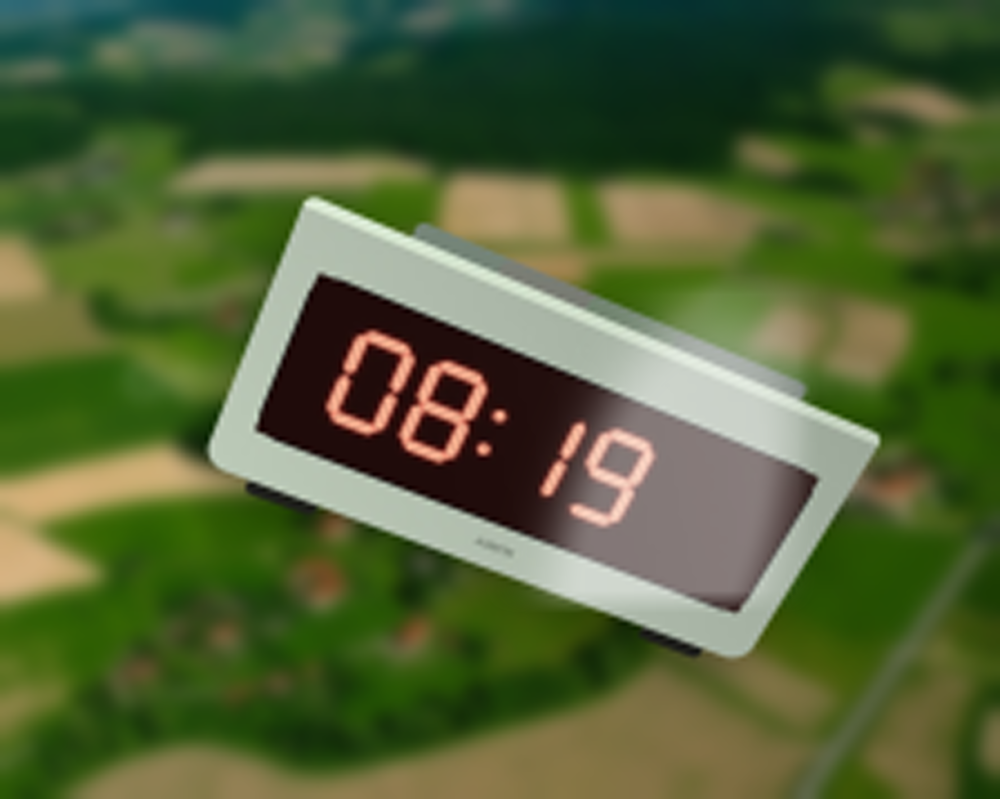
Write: 8:19
